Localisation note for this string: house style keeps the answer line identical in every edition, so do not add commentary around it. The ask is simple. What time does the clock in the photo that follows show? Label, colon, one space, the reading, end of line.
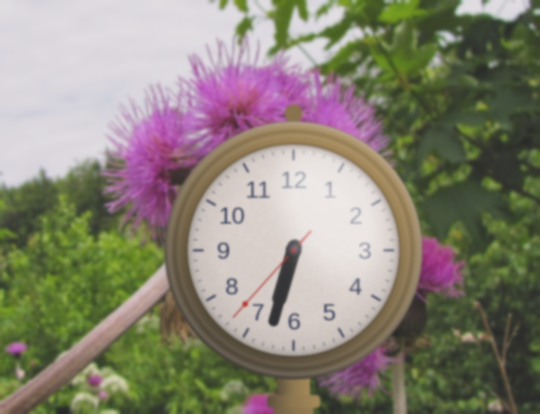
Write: 6:32:37
